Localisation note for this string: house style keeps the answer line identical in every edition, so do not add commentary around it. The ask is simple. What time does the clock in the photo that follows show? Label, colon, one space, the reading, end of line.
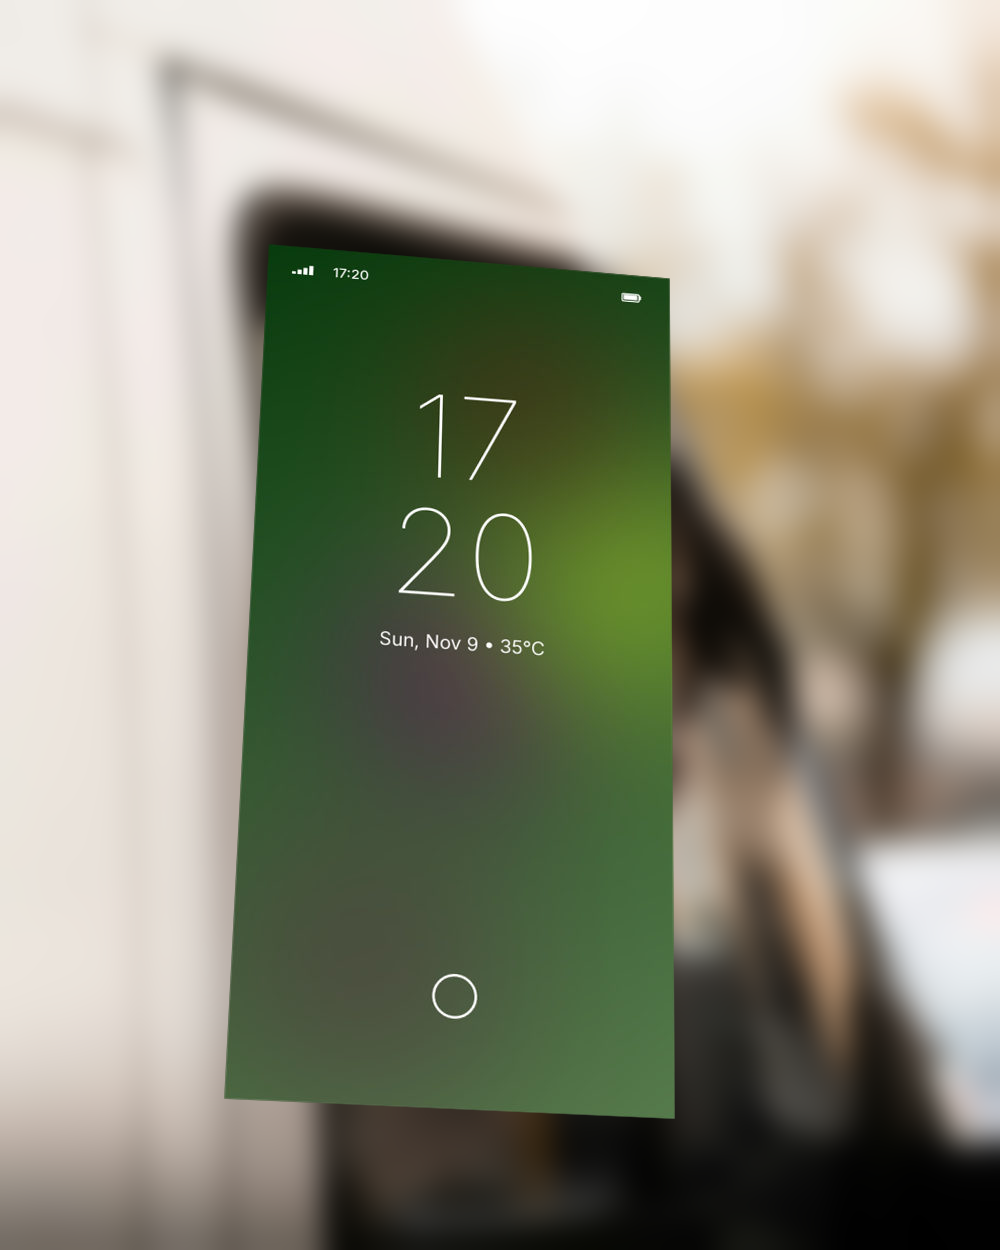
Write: 17:20
